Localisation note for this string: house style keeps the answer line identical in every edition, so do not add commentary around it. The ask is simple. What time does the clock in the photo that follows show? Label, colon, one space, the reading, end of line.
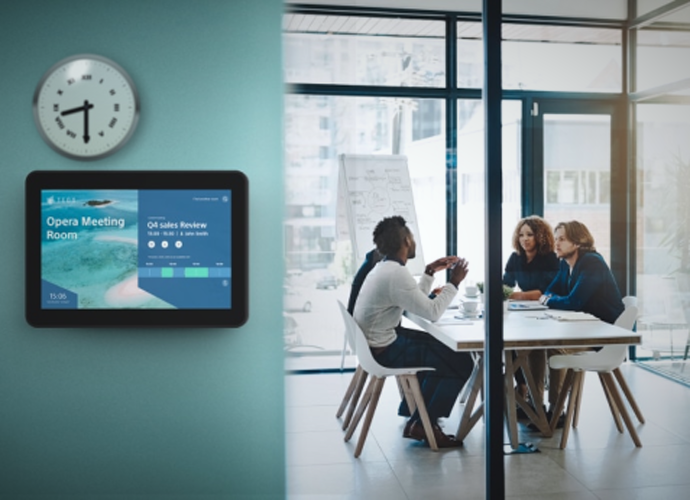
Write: 8:30
